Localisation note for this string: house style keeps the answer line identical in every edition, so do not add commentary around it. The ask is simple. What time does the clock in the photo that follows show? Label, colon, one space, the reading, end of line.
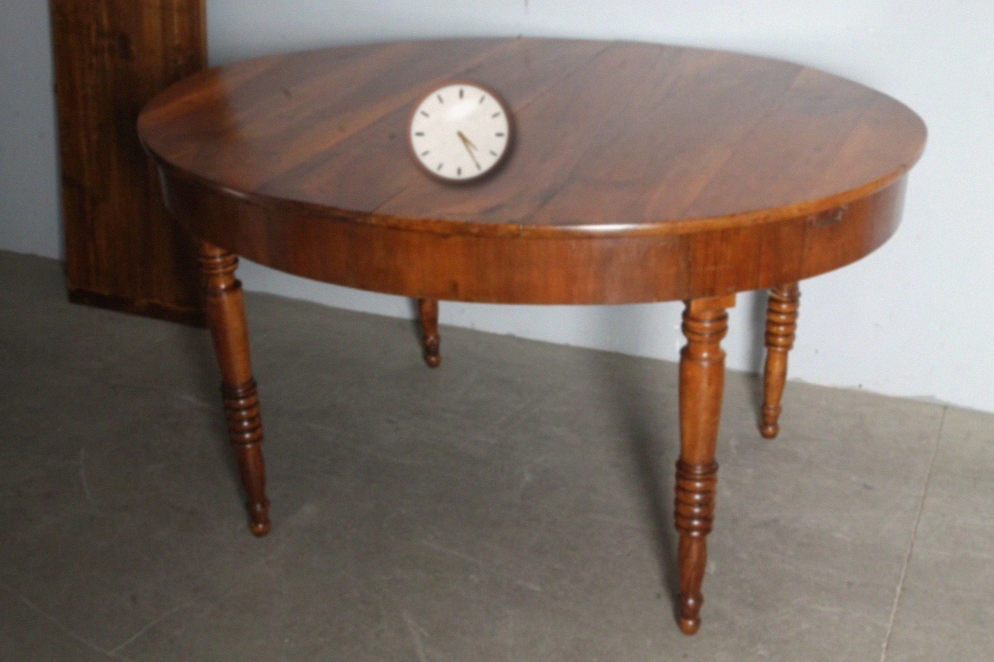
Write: 4:25
